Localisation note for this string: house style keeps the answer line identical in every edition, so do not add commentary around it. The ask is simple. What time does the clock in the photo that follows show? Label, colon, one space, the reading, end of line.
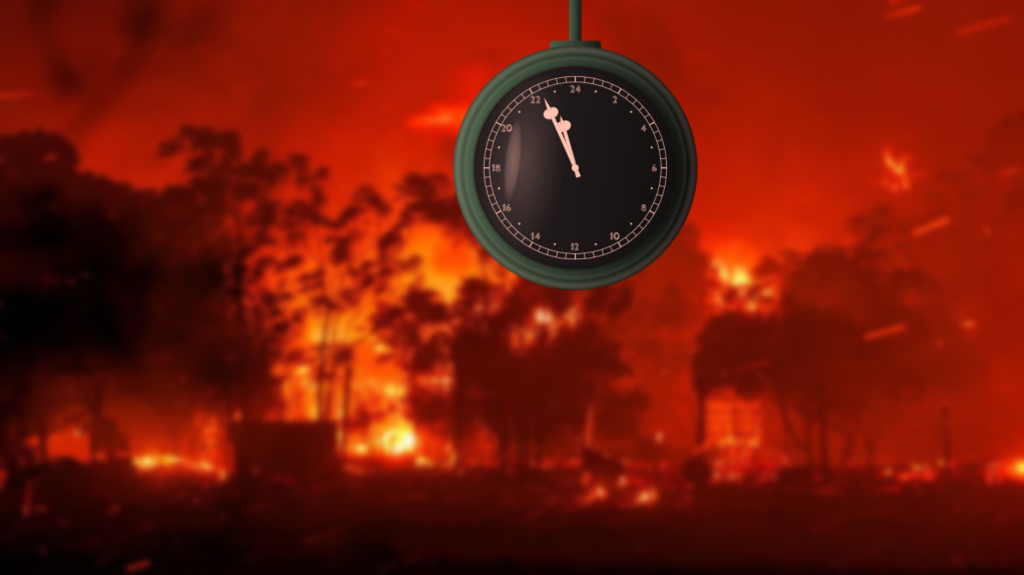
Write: 22:56
